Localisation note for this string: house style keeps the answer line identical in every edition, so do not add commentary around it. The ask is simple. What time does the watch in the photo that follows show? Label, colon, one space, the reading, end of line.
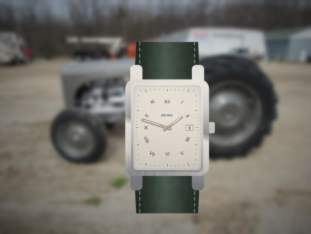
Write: 1:48
